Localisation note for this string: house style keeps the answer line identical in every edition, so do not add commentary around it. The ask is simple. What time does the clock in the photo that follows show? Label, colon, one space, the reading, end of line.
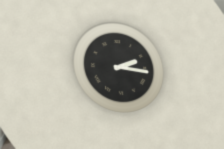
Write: 2:16
